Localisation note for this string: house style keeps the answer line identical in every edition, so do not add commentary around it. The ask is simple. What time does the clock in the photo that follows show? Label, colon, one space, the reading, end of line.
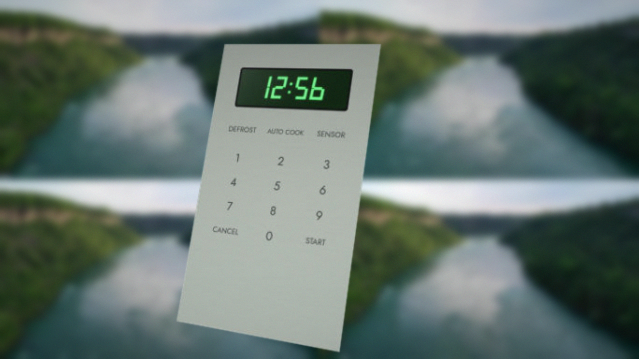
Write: 12:56
